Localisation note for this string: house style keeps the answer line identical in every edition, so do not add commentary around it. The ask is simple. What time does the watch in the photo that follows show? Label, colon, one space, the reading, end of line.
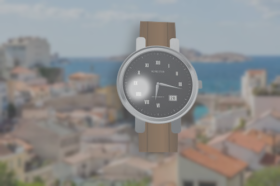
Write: 6:17
